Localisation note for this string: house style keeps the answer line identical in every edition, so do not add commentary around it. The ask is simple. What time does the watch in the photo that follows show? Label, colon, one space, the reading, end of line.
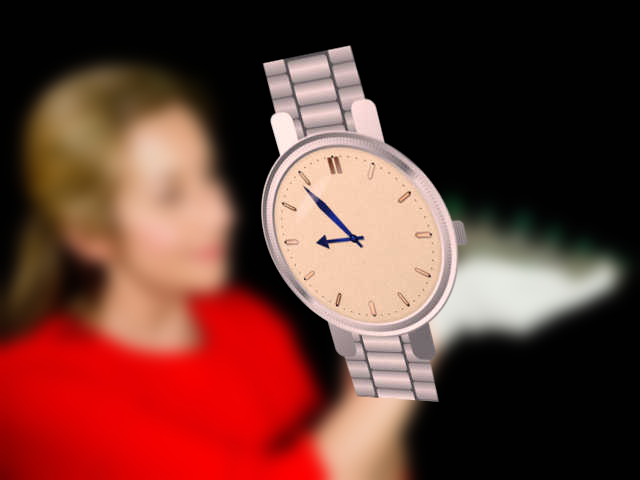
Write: 8:54
